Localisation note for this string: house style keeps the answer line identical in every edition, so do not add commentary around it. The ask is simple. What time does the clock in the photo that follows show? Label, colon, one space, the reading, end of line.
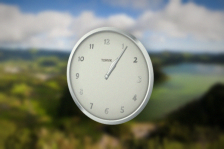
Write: 1:06
